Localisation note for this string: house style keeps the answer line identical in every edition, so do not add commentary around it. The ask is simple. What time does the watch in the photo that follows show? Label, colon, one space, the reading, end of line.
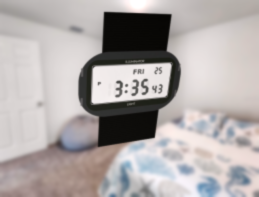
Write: 3:35:43
